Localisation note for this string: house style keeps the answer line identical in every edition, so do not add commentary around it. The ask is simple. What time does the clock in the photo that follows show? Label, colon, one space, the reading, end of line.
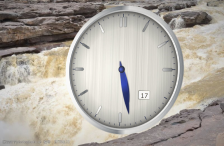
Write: 5:28
